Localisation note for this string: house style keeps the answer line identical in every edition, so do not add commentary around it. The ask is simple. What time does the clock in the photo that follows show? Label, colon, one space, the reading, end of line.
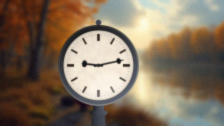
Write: 9:13
